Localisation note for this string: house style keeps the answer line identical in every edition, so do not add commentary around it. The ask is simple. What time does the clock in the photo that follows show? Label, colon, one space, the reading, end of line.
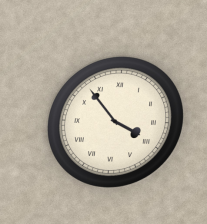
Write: 3:53
